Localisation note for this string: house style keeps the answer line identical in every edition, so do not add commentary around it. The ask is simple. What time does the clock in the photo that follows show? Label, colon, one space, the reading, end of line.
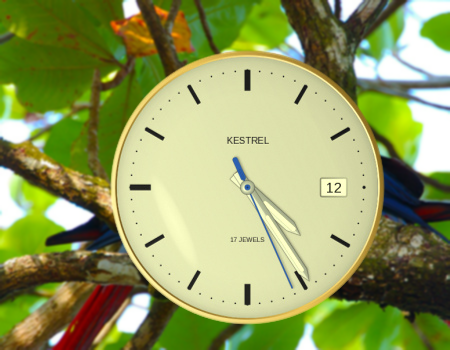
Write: 4:24:26
